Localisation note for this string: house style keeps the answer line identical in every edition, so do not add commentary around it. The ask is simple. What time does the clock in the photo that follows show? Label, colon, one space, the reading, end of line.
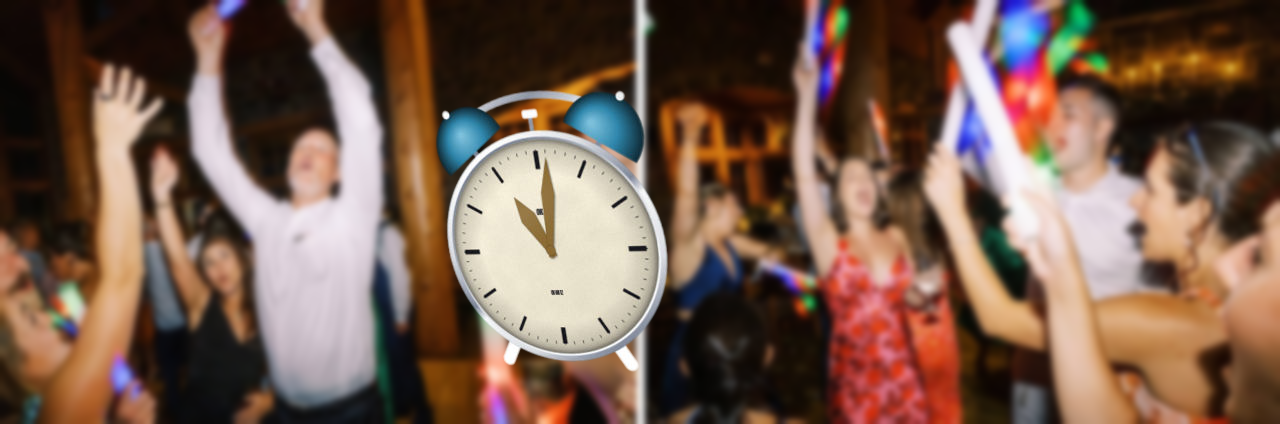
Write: 11:01
